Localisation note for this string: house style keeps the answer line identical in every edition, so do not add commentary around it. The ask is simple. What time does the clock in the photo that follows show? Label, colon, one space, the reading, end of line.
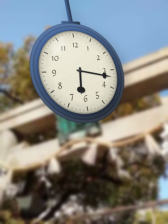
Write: 6:17
